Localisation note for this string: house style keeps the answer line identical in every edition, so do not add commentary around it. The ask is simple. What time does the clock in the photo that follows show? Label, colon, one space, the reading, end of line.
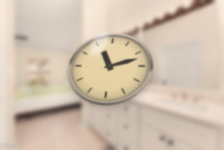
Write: 11:12
